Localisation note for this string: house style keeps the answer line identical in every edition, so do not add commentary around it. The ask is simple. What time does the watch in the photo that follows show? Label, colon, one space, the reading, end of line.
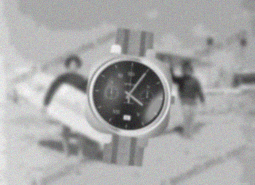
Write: 4:05
